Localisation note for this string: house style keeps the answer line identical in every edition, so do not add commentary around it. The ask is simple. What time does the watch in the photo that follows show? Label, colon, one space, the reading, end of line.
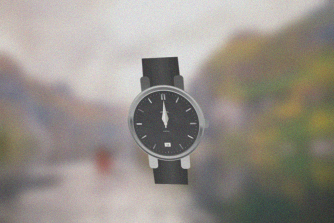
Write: 12:00
